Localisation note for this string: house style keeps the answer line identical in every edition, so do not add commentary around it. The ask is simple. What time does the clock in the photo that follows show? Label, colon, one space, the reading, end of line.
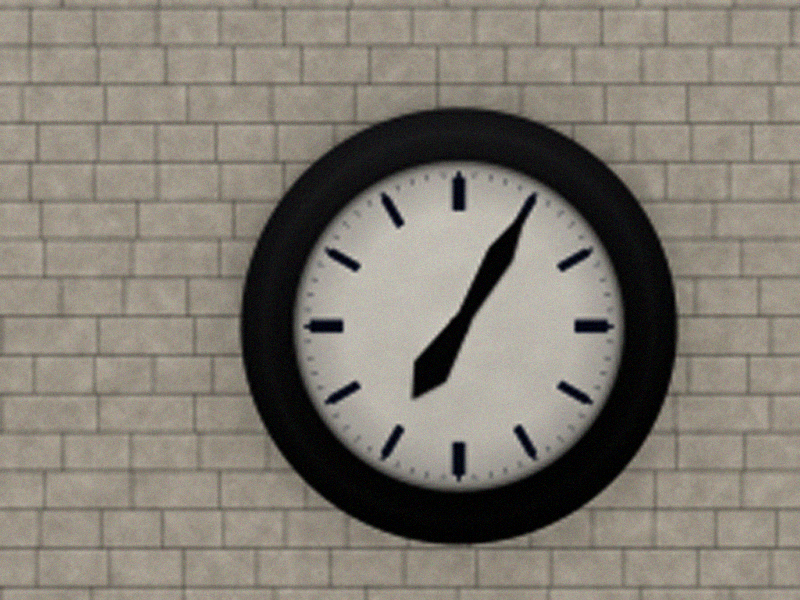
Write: 7:05
